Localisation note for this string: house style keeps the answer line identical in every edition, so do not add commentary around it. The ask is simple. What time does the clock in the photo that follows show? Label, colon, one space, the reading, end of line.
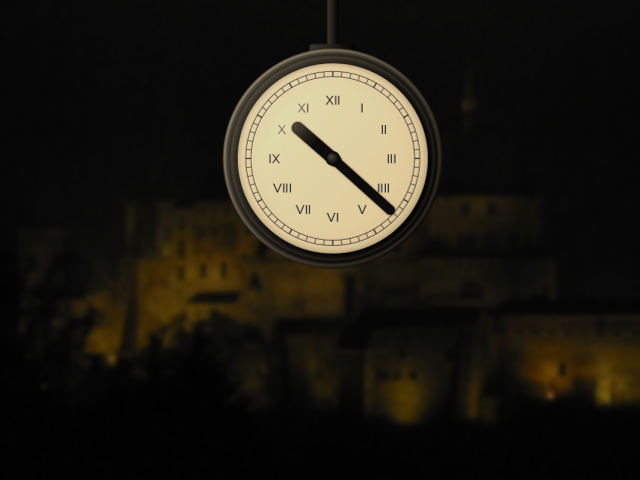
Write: 10:22
